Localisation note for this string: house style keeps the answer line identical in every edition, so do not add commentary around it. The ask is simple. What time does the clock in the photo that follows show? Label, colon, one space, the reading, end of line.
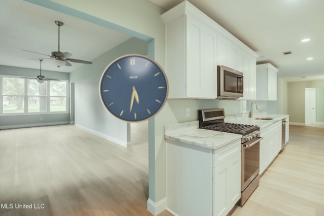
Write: 5:32
